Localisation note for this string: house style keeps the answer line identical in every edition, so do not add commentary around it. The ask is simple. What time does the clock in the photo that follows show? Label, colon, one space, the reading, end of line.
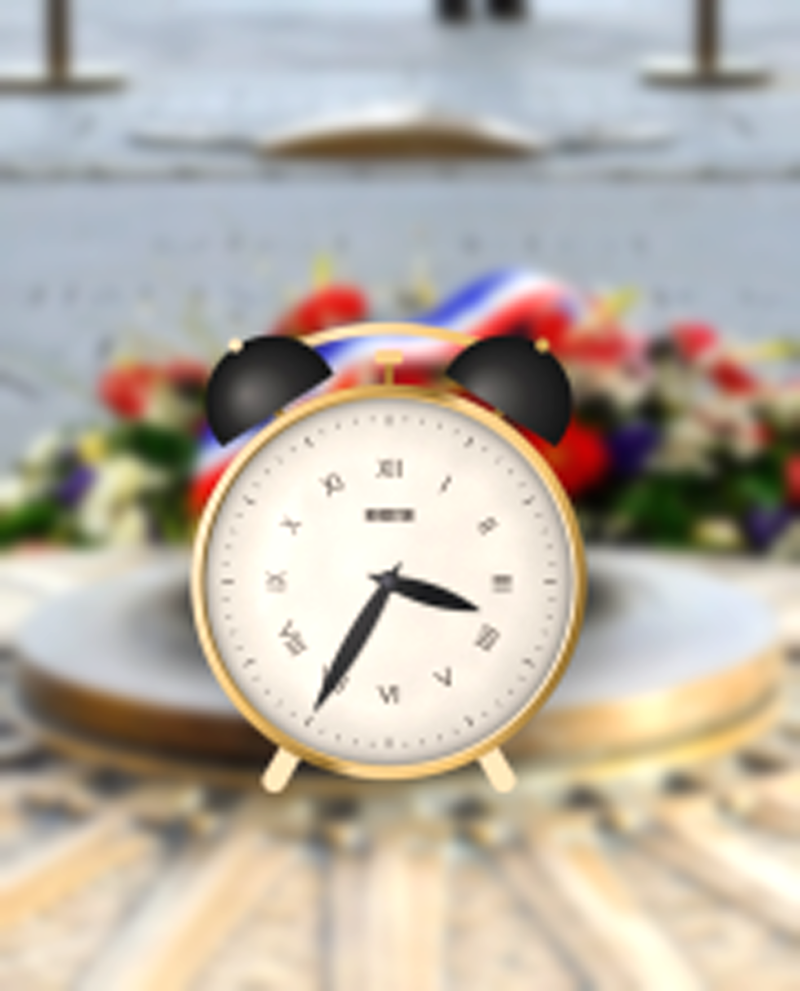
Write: 3:35
